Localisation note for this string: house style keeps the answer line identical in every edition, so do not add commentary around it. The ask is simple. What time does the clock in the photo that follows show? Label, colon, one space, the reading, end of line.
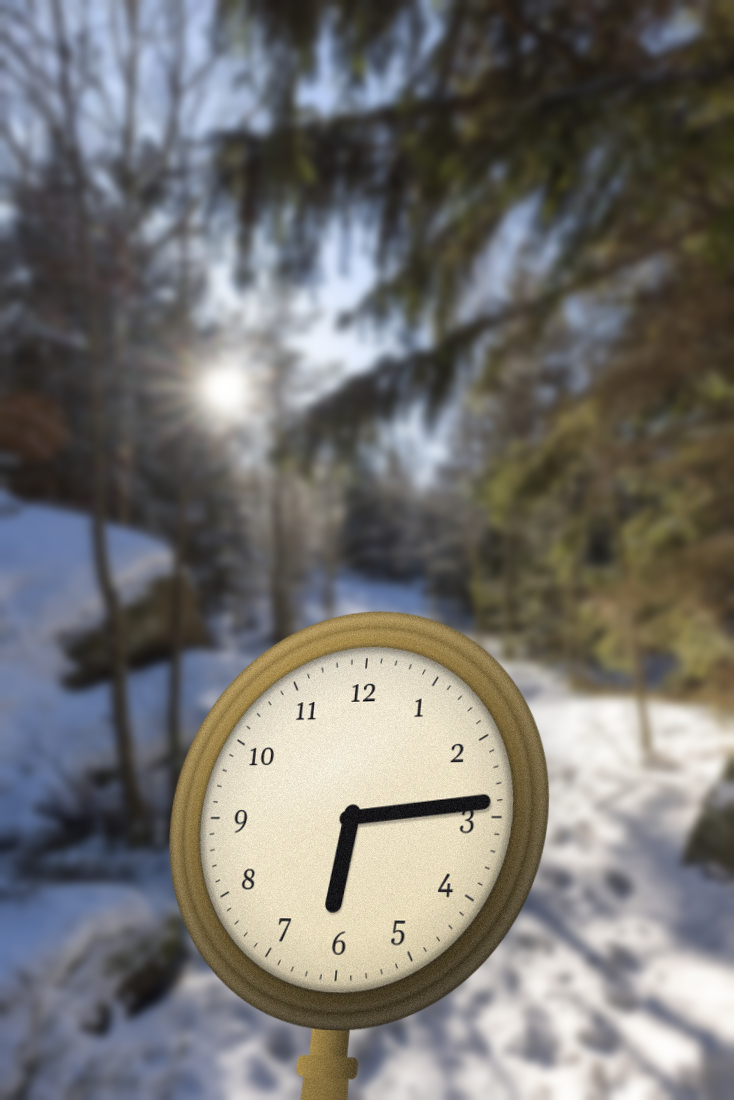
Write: 6:14
